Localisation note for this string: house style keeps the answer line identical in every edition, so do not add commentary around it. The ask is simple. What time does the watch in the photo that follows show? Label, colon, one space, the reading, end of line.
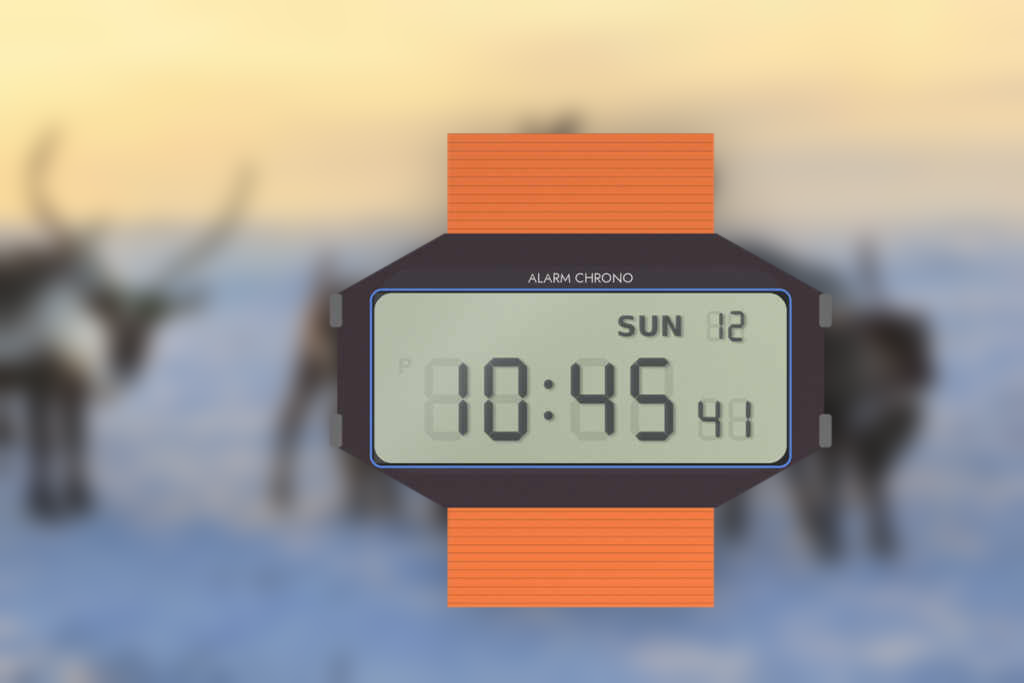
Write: 10:45:41
